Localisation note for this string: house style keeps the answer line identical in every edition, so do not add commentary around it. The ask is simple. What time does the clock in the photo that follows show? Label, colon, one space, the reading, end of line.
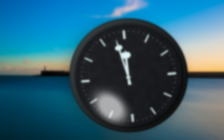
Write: 11:58
